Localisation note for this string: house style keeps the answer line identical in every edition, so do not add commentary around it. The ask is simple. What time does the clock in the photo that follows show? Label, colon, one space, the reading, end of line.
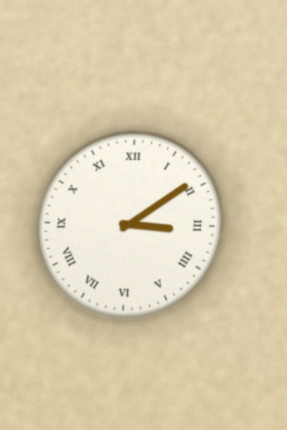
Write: 3:09
